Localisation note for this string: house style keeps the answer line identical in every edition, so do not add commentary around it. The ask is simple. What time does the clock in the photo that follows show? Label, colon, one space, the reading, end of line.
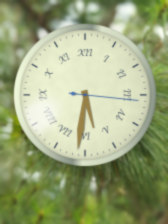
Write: 5:31:16
